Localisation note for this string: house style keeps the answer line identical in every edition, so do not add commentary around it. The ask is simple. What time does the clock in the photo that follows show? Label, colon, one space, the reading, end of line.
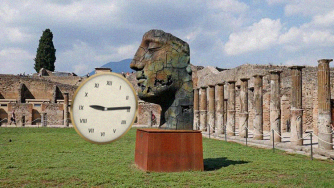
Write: 9:14
